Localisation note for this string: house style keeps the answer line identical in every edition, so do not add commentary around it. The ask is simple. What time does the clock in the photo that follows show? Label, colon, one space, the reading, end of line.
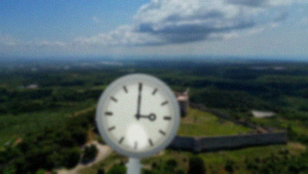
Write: 3:00
